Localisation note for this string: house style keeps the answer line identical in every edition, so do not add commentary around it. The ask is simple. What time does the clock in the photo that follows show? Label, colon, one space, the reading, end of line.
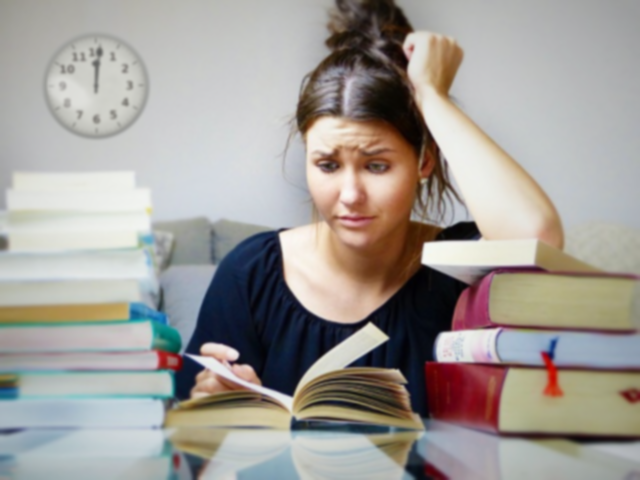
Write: 12:01
